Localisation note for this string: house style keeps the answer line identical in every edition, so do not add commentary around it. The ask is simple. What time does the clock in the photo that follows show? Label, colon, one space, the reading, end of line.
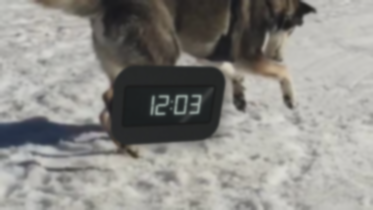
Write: 12:03
